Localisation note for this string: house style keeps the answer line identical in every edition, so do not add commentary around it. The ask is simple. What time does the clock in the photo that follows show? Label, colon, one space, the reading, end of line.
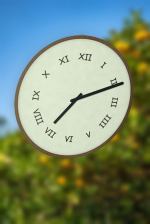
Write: 7:11
